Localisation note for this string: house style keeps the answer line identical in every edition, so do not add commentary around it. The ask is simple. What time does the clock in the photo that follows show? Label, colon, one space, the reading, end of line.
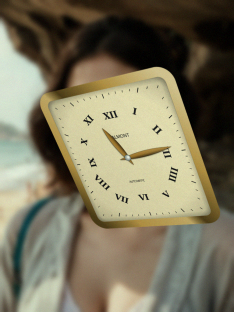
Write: 11:14
